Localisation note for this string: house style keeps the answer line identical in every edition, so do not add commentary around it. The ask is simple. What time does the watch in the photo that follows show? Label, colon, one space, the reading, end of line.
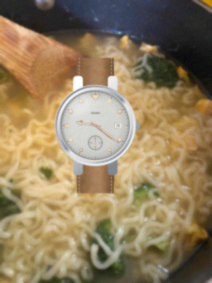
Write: 9:21
